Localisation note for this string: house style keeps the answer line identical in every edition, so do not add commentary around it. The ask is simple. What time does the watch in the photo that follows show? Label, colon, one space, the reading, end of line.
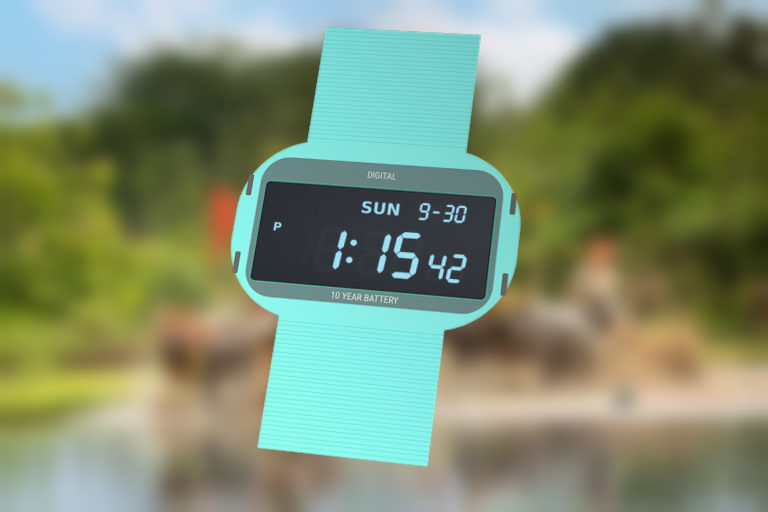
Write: 1:15:42
